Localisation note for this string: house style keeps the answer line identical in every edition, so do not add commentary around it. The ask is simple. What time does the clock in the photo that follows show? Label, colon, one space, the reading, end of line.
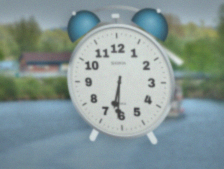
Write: 6:31
